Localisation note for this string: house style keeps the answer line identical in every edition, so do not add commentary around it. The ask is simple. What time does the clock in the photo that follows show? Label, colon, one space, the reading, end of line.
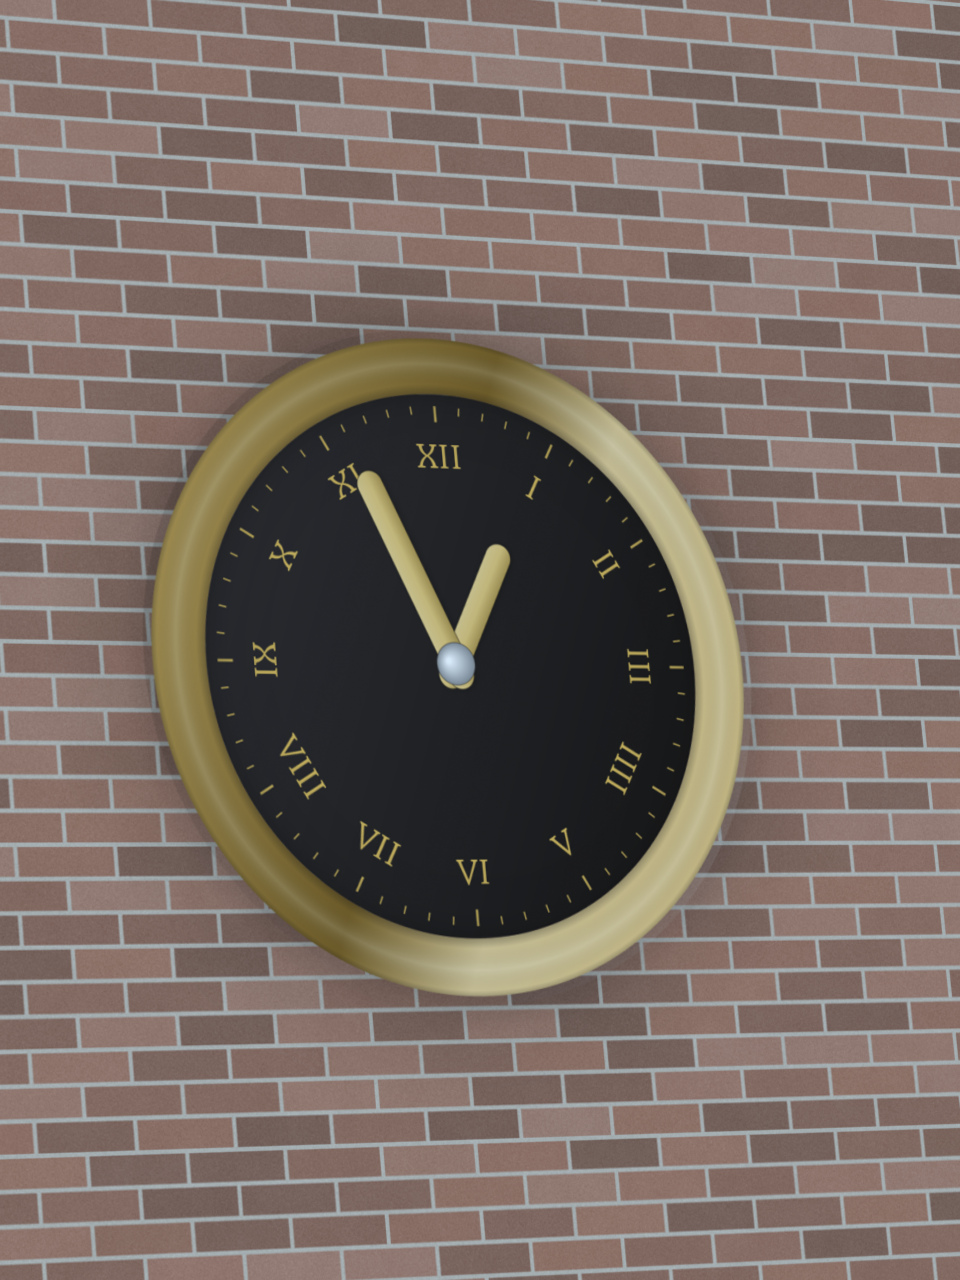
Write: 12:56
